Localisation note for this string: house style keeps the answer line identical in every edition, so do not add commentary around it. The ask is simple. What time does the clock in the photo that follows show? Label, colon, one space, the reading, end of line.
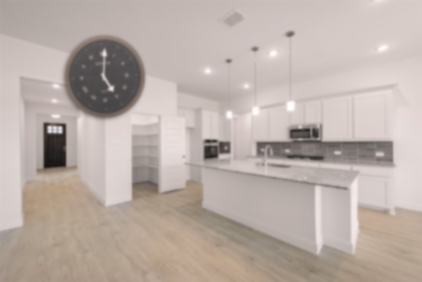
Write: 5:01
